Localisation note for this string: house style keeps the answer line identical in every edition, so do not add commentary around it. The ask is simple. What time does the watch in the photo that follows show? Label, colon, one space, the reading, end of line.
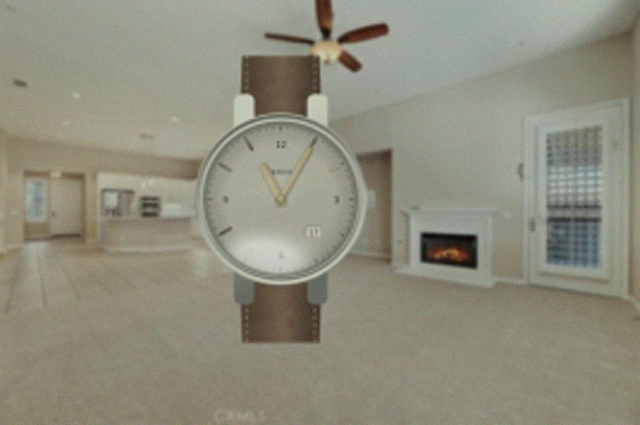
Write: 11:05
